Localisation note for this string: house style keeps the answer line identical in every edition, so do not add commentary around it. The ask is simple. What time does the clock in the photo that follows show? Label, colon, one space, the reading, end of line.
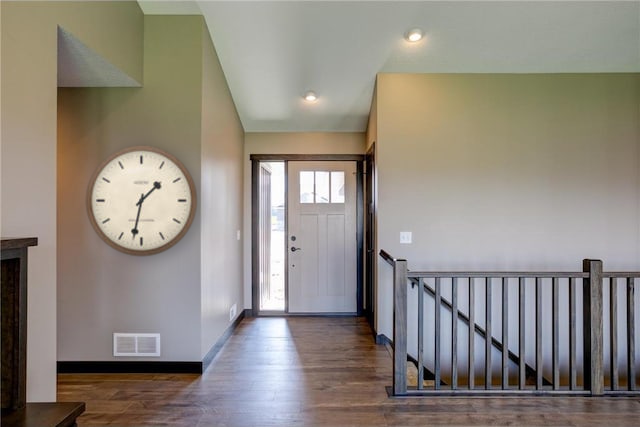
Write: 1:32
